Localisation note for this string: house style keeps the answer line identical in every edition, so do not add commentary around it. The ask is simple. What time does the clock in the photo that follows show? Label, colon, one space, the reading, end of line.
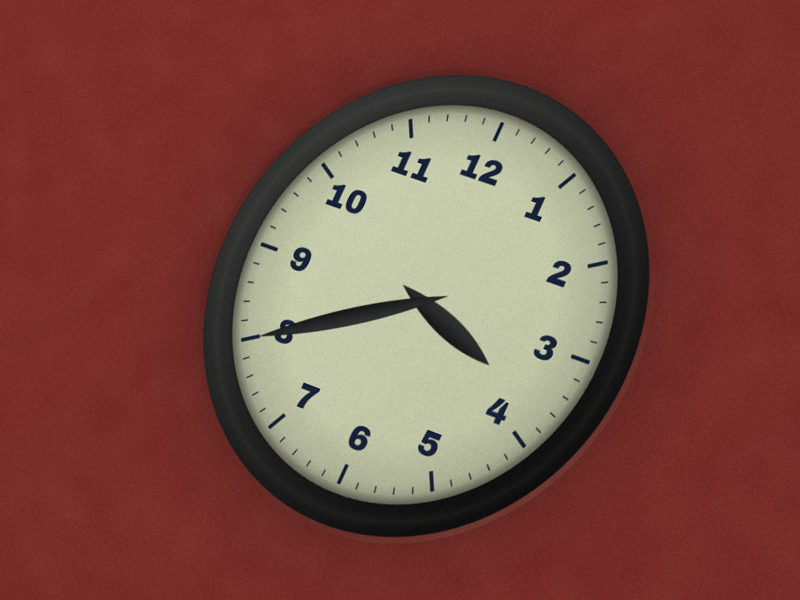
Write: 3:40
